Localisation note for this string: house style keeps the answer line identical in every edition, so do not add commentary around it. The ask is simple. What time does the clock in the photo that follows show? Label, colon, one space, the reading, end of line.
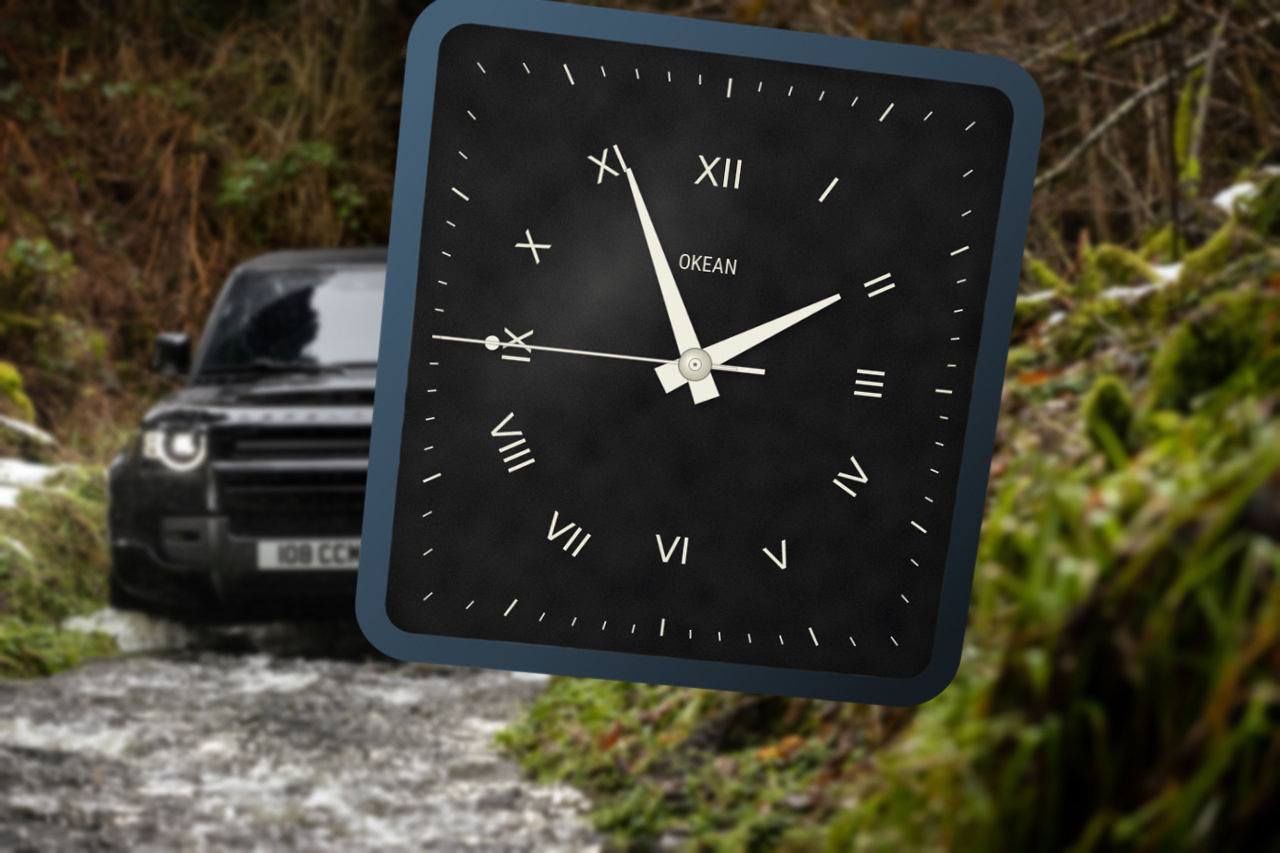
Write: 1:55:45
